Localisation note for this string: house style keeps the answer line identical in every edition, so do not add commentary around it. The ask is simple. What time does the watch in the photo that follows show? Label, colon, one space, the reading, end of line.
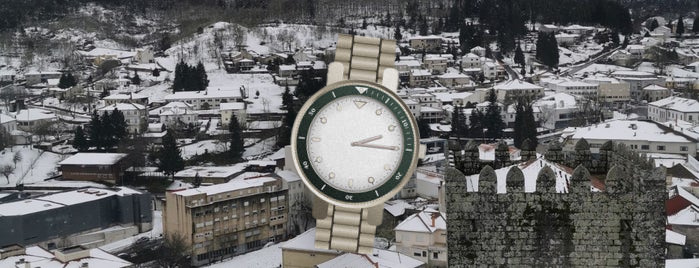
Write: 2:15
